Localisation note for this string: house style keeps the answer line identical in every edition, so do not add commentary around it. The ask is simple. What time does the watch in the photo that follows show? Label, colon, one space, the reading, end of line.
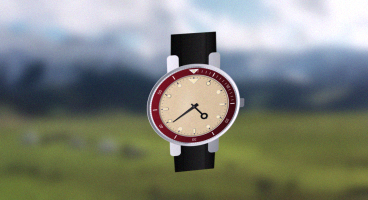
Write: 4:39
